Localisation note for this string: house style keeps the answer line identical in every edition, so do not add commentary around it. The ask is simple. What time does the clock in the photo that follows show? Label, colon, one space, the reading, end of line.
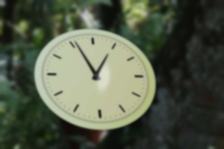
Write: 12:56
